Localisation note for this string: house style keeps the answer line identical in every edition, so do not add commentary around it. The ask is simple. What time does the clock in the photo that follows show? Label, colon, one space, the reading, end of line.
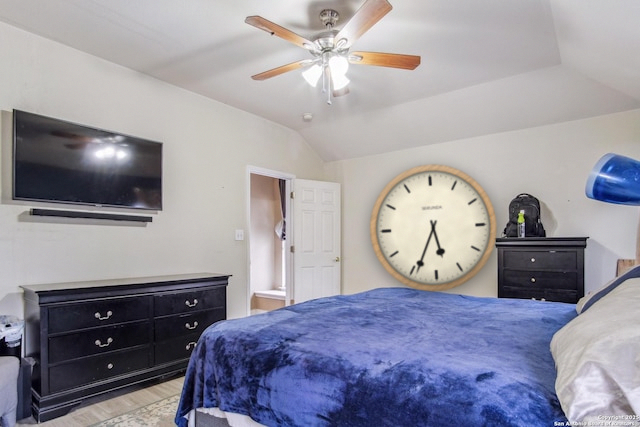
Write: 5:34
